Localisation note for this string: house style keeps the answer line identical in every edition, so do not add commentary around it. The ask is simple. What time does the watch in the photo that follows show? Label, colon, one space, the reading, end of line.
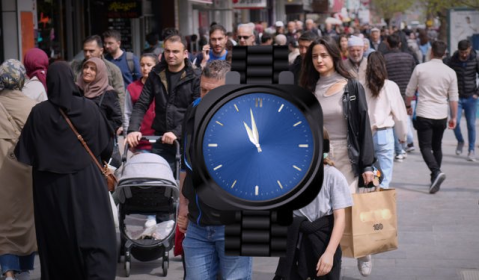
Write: 10:58
